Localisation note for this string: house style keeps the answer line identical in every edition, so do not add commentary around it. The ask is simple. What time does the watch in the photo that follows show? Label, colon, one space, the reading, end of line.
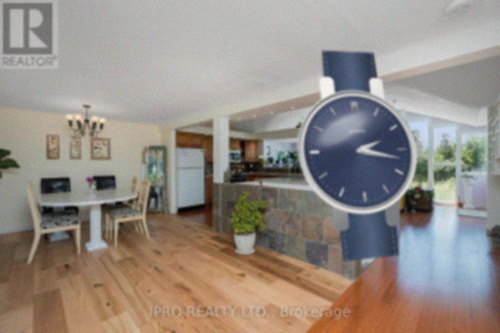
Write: 2:17
